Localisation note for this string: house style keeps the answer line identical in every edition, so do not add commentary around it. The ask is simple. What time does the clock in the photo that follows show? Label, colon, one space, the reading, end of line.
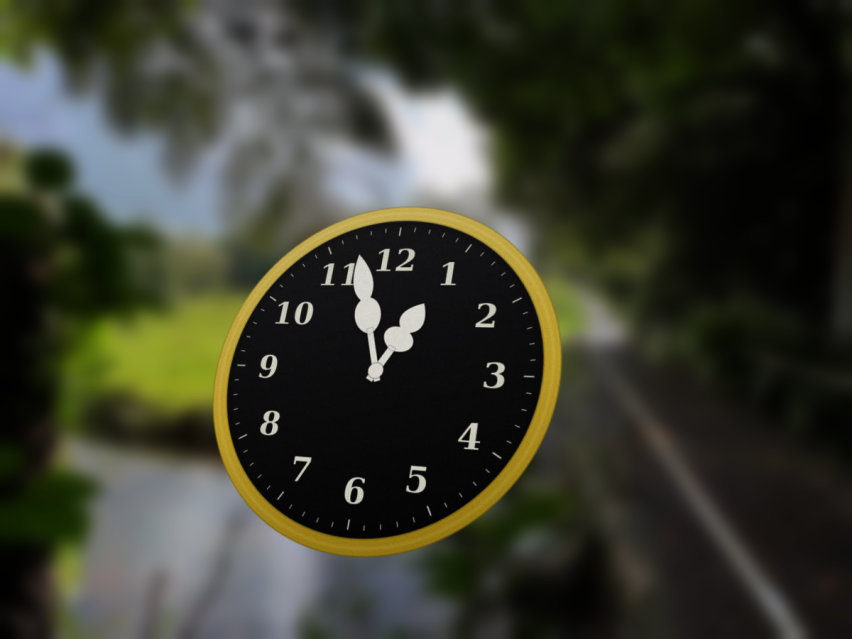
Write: 12:57
